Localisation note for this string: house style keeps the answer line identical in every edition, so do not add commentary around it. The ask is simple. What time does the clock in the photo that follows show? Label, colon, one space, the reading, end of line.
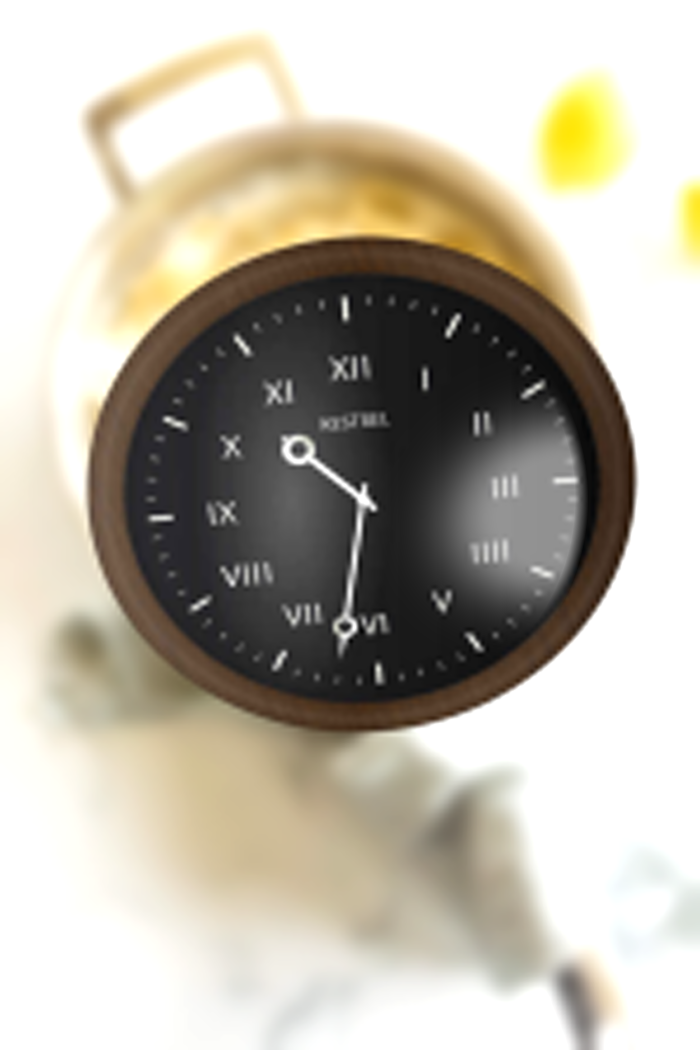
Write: 10:32
